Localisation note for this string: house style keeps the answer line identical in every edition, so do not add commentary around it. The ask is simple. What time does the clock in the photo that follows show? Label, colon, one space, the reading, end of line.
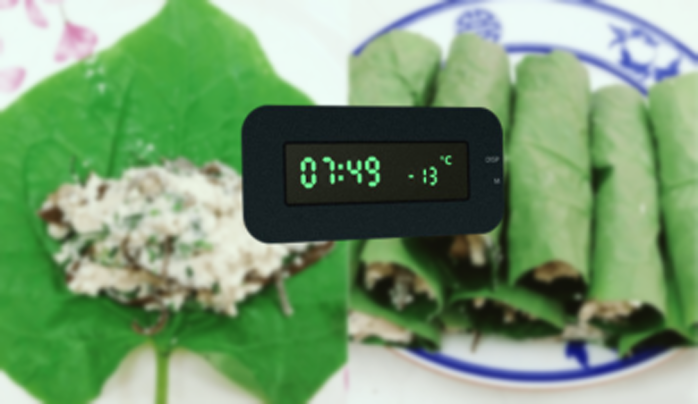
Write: 7:49
